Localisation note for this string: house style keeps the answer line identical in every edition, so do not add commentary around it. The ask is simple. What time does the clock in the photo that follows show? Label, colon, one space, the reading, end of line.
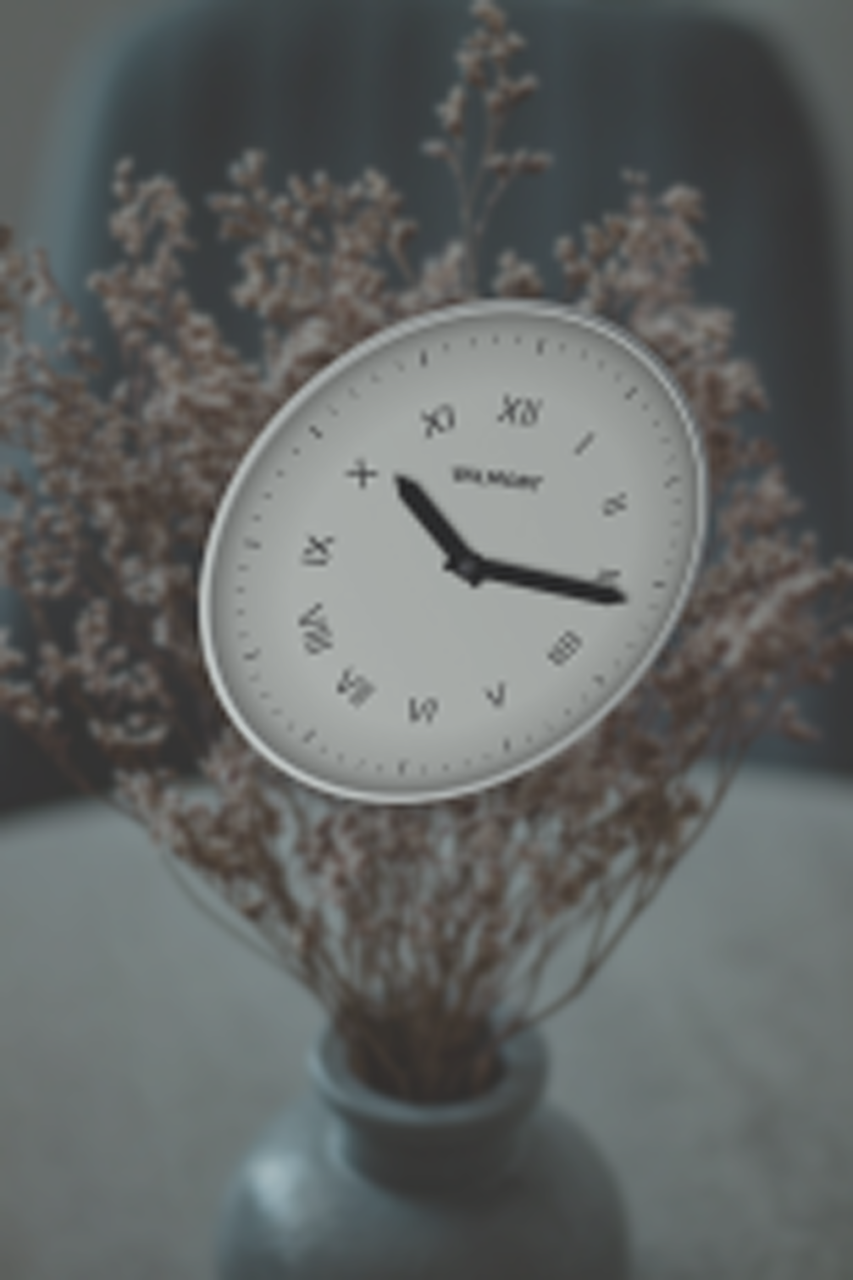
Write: 10:16
